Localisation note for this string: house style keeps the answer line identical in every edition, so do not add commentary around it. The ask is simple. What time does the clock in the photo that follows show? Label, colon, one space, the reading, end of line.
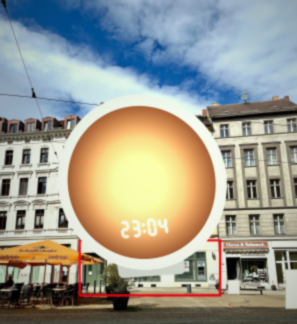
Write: 23:04
